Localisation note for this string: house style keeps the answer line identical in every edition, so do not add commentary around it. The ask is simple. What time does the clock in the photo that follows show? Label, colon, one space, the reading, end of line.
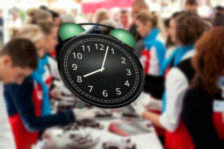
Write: 8:03
